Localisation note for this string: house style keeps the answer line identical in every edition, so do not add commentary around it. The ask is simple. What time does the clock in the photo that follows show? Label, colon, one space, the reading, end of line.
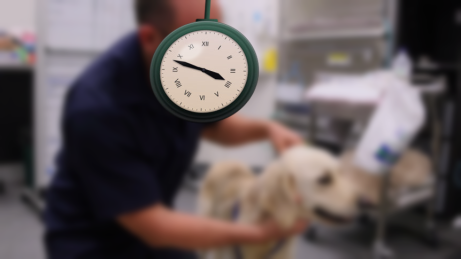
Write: 3:48
